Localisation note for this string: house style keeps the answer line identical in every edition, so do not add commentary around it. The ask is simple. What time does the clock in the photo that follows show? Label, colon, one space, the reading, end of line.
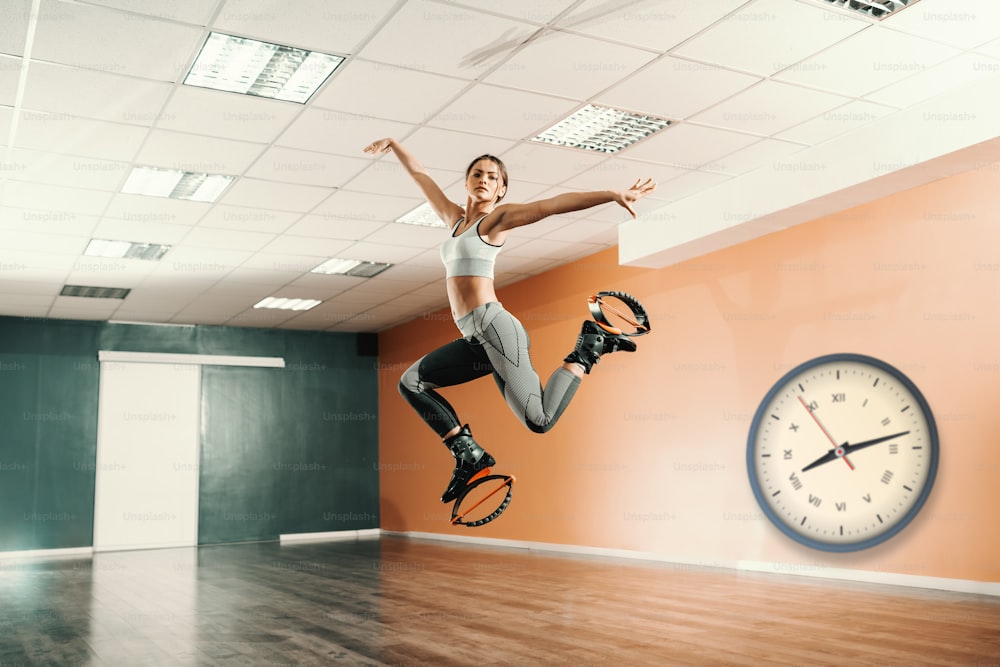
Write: 8:12:54
